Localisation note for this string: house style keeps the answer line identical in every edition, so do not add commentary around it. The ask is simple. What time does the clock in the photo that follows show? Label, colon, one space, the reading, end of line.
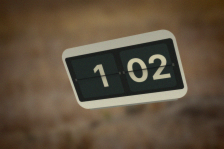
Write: 1:02
